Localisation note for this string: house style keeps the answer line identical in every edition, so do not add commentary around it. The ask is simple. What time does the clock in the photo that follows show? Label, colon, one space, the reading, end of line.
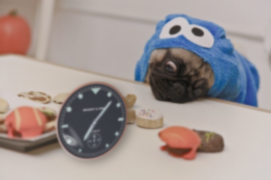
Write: 7:07
